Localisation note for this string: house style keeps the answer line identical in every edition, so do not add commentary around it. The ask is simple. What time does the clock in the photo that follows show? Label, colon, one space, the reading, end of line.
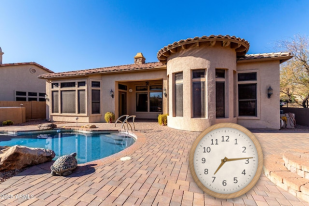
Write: 7:14
